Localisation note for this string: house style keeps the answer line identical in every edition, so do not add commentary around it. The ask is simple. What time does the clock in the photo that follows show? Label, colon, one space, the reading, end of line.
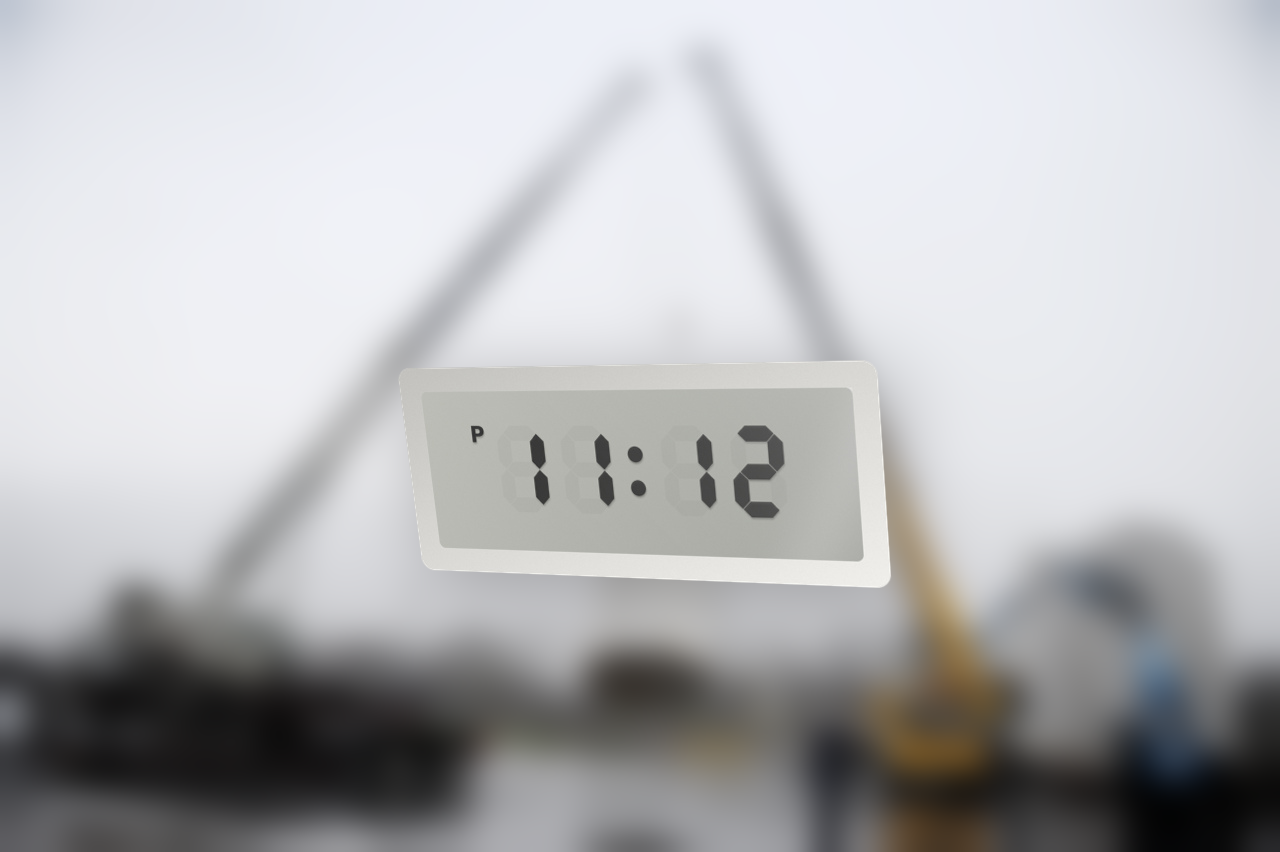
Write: 11:12
